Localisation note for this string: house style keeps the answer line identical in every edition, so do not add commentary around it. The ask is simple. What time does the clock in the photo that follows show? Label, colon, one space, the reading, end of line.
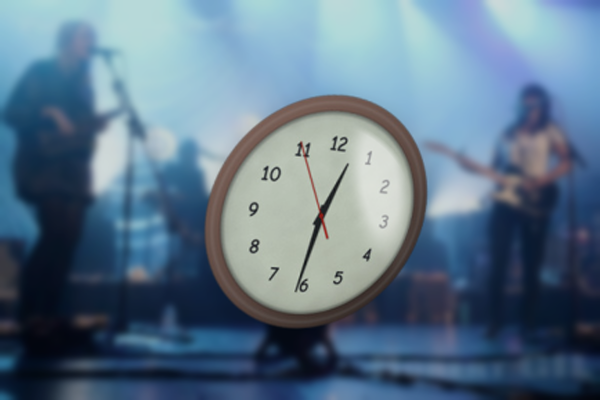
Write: 12:30:55
